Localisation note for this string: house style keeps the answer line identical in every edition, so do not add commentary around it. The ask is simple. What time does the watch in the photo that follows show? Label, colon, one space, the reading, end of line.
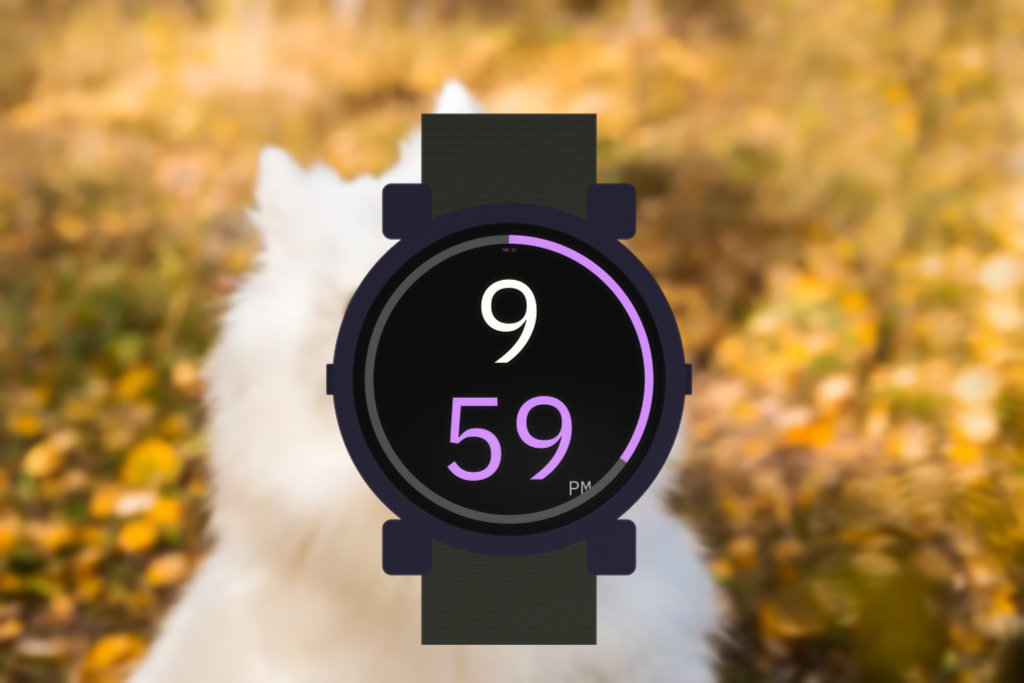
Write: 9:59
